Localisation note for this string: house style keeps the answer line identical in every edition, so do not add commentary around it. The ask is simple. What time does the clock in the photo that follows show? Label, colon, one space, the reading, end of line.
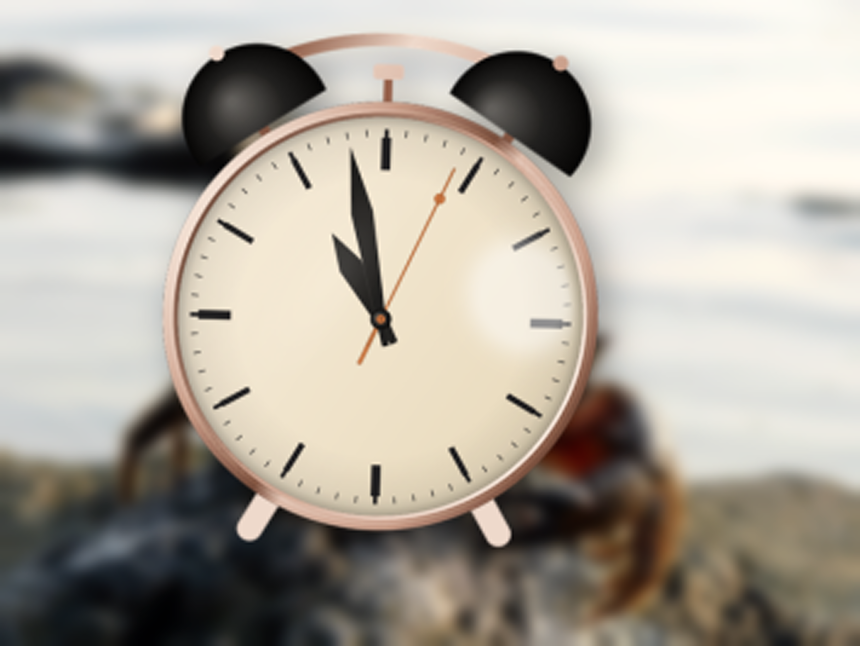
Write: 10:58:04
